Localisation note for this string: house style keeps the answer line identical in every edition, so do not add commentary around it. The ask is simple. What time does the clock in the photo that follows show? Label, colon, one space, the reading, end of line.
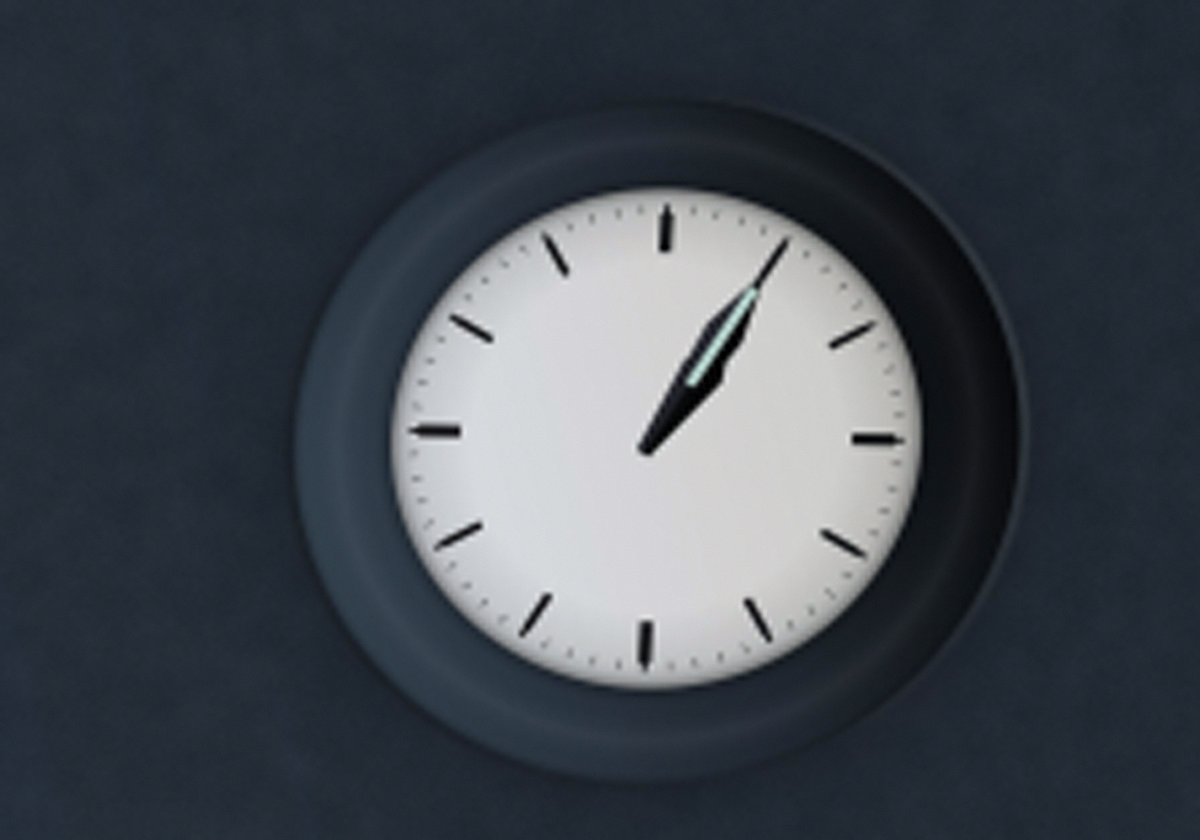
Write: 1:05
